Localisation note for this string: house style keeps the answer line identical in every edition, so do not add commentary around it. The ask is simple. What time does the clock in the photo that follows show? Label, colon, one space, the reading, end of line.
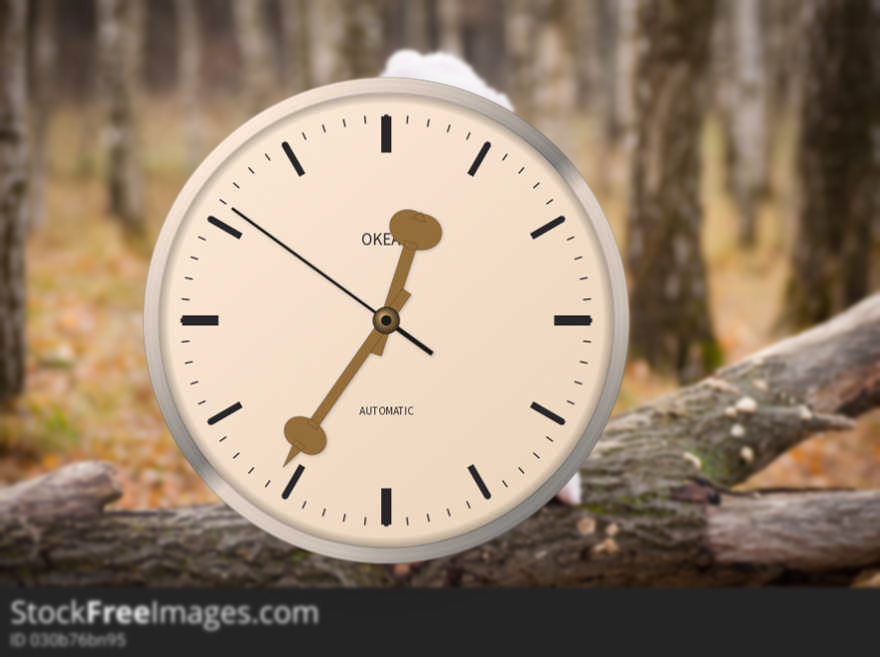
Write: 12:35:51
